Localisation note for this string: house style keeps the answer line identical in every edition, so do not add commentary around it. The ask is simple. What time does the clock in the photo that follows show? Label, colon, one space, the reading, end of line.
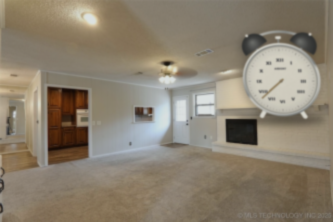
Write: 7:38
